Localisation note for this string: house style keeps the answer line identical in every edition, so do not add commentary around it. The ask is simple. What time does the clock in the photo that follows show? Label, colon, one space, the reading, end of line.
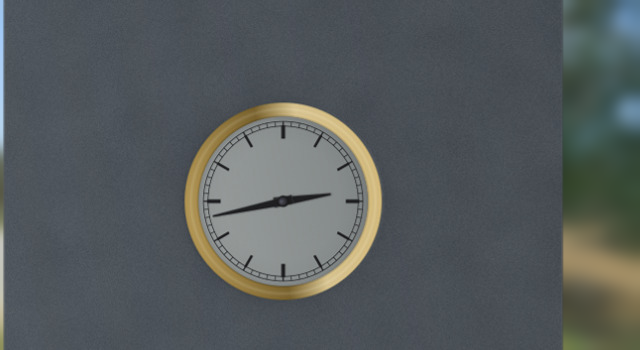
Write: 2:43
